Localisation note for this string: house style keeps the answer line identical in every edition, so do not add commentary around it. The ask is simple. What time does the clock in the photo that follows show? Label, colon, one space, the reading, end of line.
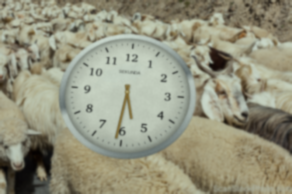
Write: 5:31
